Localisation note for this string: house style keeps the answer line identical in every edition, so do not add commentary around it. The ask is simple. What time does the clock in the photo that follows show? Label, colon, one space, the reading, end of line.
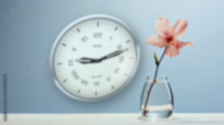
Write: 9:12
